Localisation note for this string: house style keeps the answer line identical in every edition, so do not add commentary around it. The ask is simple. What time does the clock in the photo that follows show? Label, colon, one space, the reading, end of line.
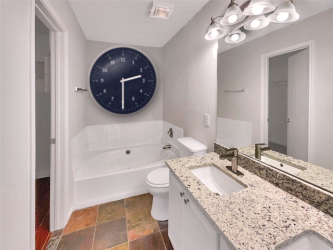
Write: 2:30
